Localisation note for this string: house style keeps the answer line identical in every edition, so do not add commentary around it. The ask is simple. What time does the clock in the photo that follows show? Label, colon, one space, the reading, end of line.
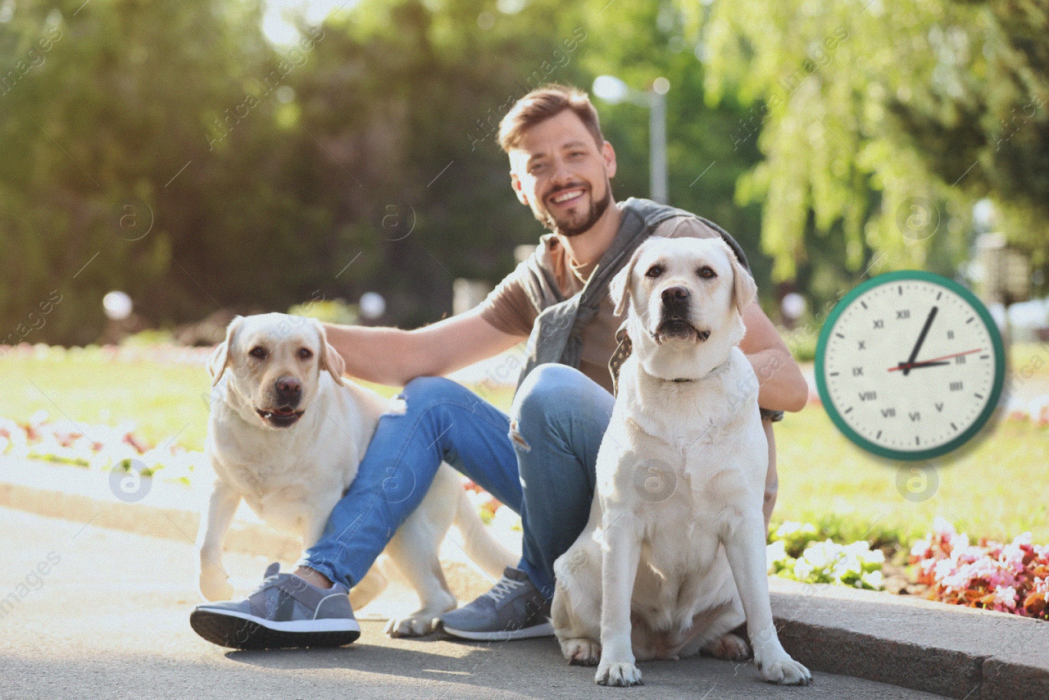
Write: 3:05:14
